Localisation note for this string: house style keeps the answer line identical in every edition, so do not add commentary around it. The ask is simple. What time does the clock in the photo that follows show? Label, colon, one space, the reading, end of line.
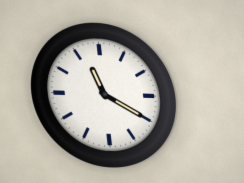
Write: 11:20
